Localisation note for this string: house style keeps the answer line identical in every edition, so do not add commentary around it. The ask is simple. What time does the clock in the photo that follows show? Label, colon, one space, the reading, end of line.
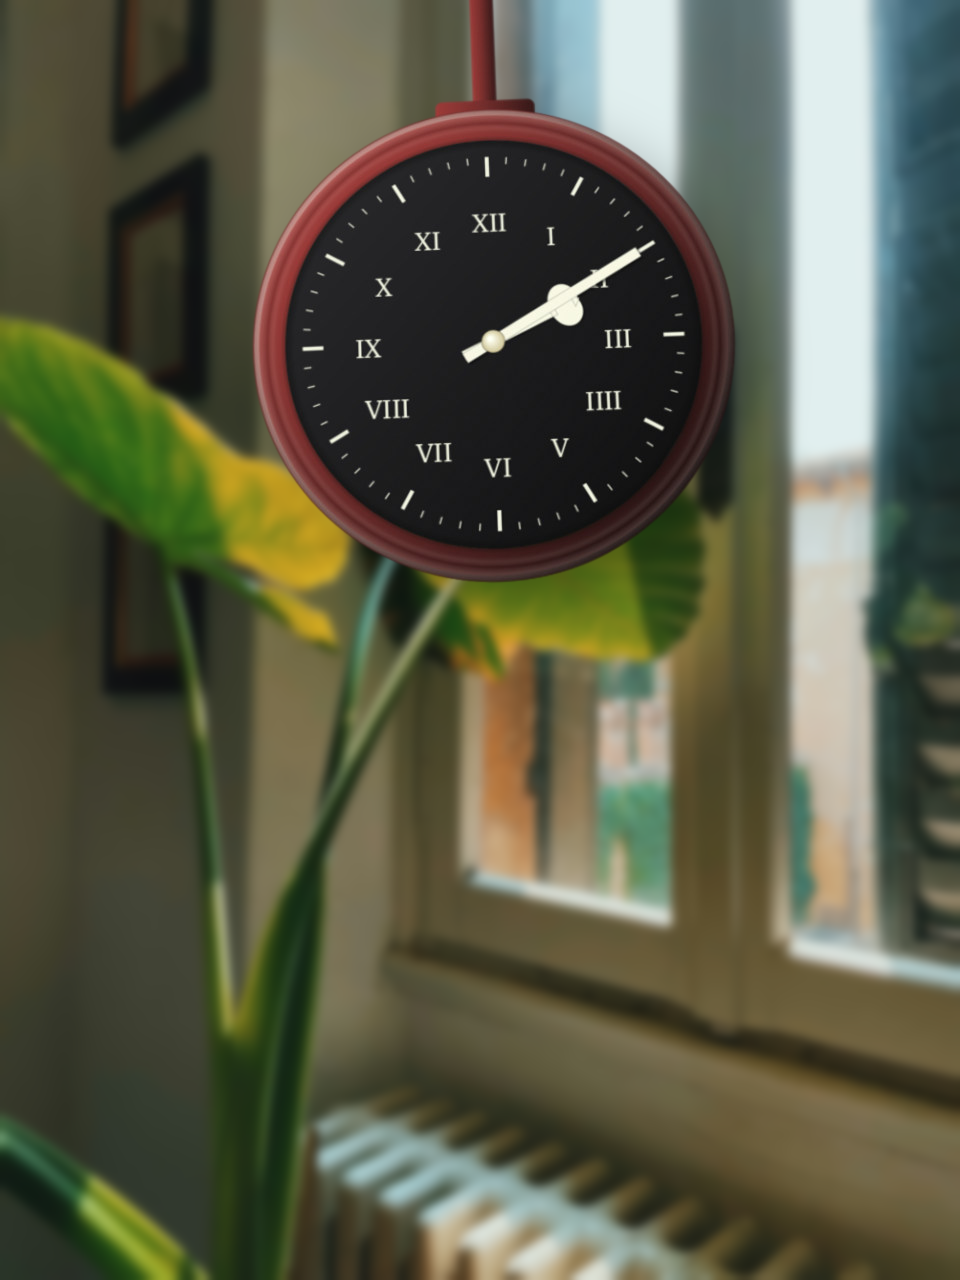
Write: 2:10
